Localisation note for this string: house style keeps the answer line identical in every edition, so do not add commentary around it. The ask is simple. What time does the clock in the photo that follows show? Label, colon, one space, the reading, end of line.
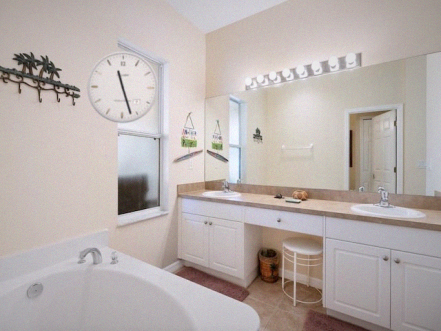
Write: 11:27
